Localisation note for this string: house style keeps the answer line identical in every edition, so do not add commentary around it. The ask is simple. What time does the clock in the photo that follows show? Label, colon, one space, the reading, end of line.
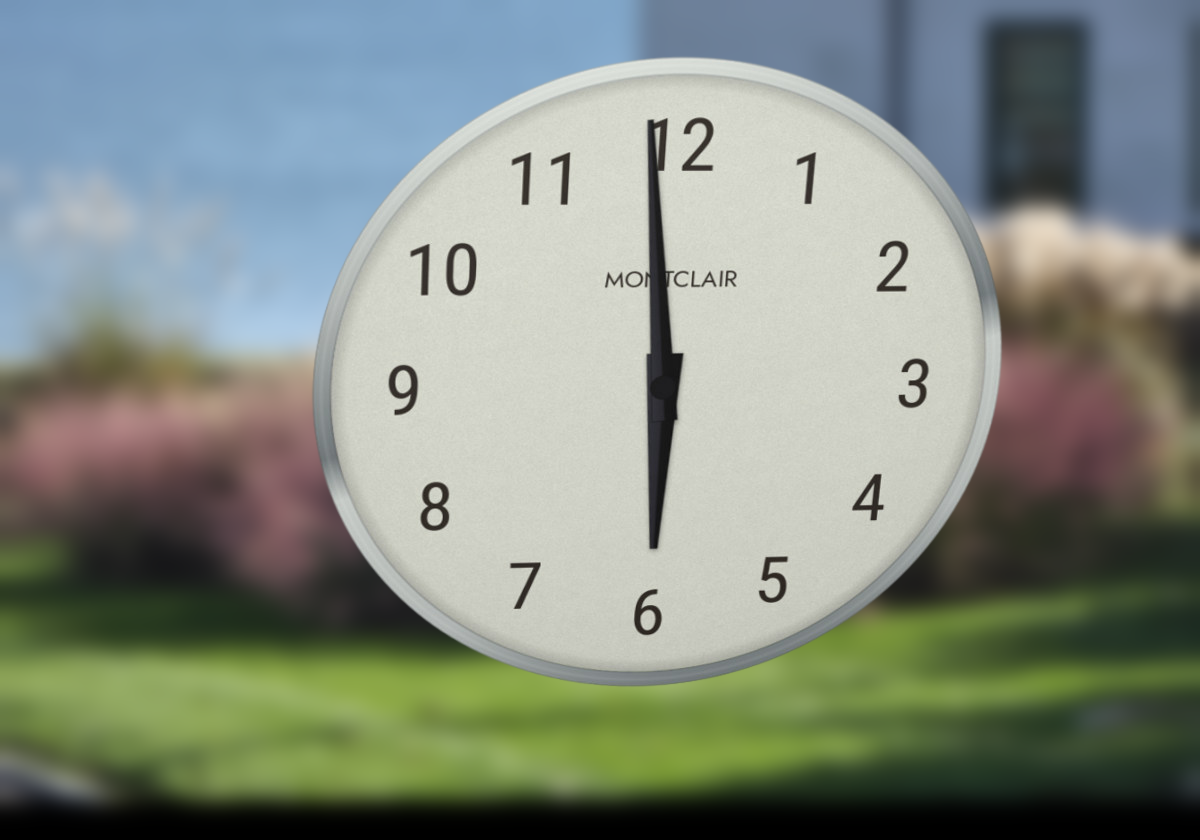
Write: 5:59
